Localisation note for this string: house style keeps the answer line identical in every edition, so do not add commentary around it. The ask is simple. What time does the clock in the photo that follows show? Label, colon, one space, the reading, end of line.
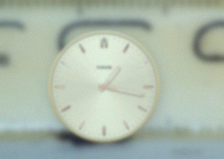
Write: 1:17
